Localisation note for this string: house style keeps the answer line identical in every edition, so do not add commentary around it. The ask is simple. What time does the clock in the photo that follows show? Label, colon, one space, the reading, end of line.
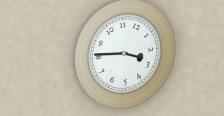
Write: 2:41
